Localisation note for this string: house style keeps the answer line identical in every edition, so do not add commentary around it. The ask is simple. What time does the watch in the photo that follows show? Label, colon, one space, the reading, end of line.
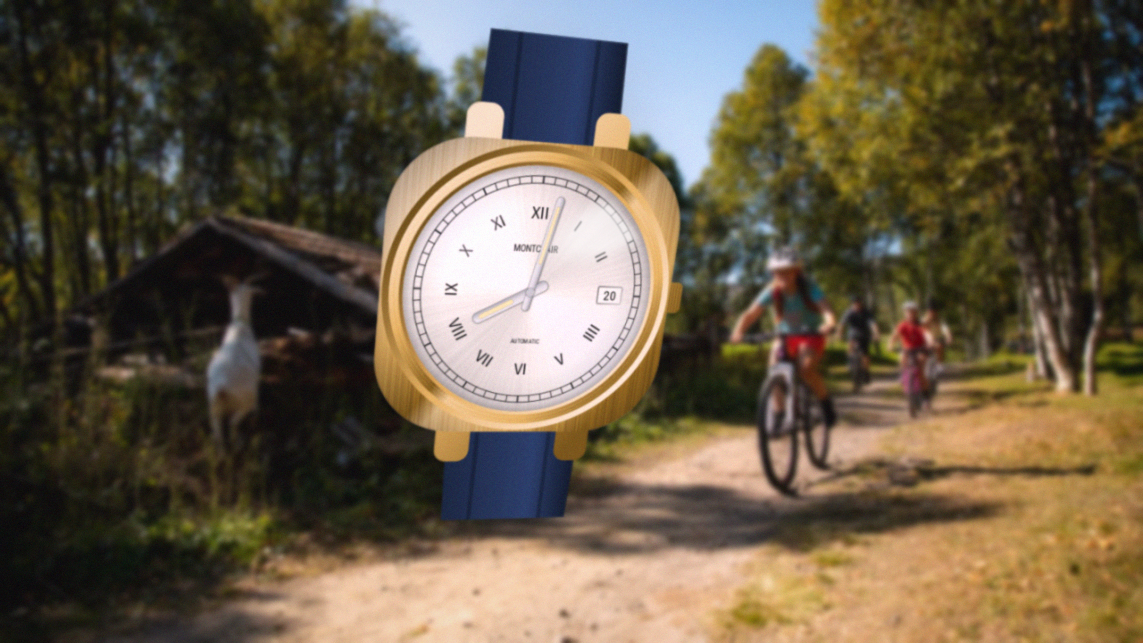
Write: 8:02
